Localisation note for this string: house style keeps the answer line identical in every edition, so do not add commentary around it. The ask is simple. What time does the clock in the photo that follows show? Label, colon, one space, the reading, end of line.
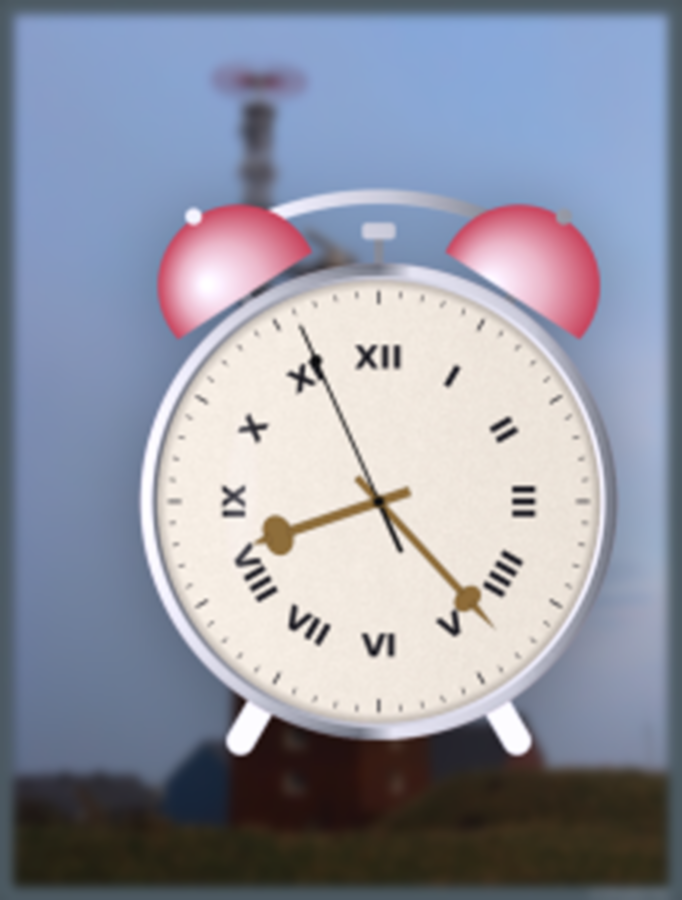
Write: 8:22:56
